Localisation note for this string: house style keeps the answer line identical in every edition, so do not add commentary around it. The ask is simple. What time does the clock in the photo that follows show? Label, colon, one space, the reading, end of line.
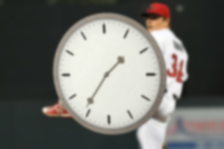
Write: 1:36
